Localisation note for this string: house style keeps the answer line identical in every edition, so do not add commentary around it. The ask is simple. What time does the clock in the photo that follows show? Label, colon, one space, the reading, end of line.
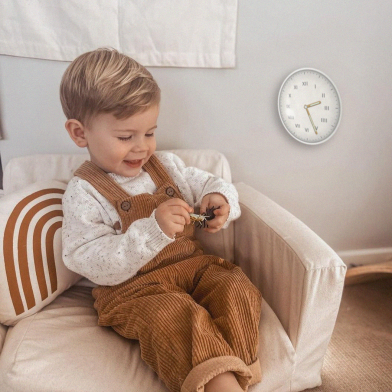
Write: 2:26
